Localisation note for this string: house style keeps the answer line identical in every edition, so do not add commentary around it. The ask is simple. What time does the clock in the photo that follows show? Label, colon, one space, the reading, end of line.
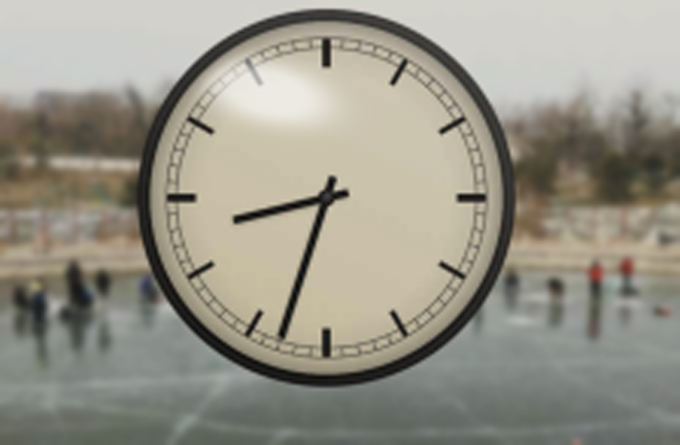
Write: 8:33
